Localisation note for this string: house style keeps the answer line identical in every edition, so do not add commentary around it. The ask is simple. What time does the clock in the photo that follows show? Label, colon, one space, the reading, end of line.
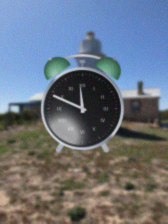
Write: 11:49
